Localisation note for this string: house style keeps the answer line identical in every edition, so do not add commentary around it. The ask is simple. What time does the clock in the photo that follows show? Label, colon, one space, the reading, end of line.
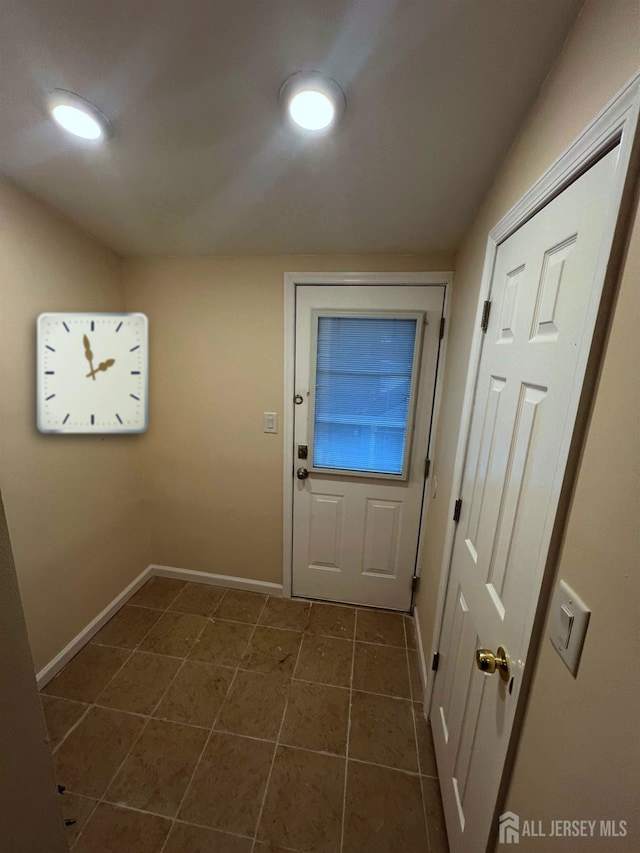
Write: 1:58
